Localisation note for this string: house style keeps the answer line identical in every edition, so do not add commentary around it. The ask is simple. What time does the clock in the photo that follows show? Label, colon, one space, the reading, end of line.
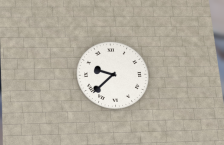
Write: 9:38
